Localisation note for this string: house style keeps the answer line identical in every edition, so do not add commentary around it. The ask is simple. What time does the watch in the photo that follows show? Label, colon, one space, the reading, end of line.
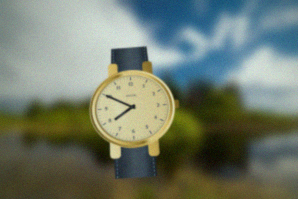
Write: 7:50
